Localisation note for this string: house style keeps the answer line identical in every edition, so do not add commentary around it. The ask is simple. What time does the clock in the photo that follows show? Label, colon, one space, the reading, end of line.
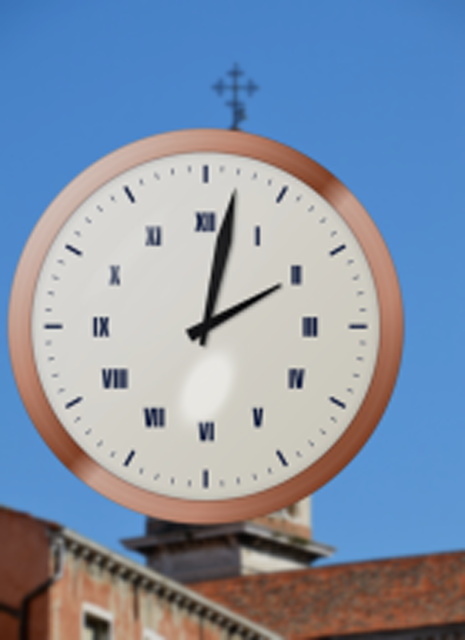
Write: 2:02
